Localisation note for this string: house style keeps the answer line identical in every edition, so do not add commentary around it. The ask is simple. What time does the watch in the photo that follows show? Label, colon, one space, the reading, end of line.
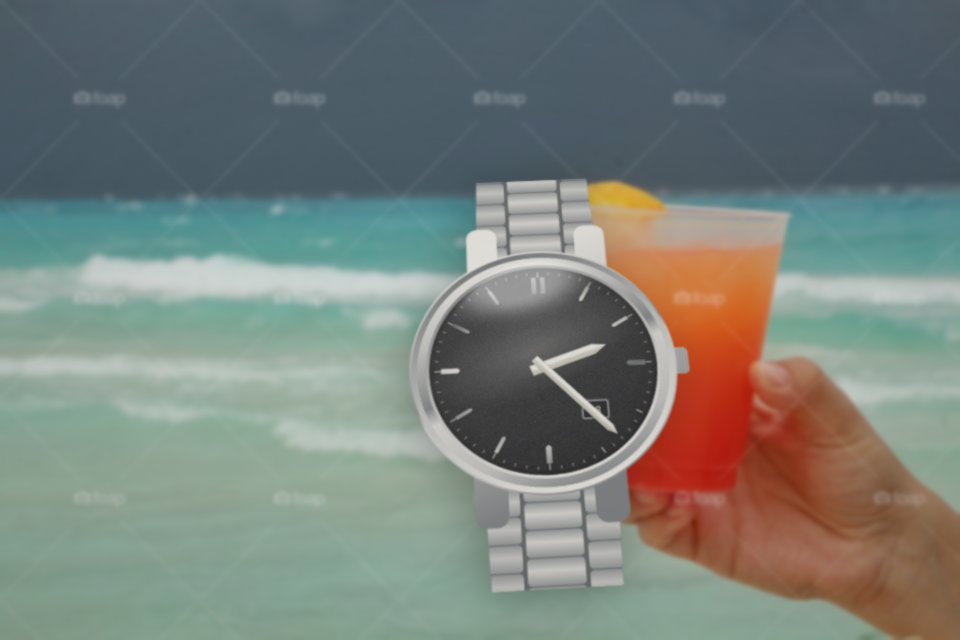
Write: 2:23
